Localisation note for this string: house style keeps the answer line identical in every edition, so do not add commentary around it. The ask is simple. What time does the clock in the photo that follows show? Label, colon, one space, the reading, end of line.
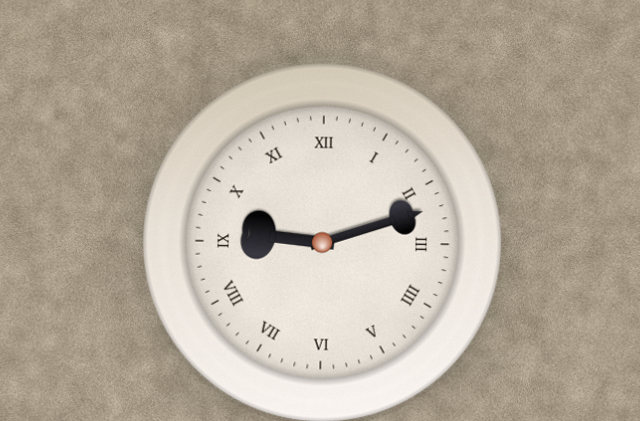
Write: 9:12
